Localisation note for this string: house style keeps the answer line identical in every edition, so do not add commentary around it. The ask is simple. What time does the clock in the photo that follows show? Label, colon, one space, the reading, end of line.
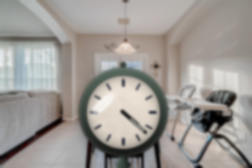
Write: 4:22
